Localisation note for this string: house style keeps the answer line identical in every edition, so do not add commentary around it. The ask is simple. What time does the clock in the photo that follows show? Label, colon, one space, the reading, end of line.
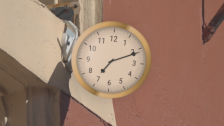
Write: 7:11
